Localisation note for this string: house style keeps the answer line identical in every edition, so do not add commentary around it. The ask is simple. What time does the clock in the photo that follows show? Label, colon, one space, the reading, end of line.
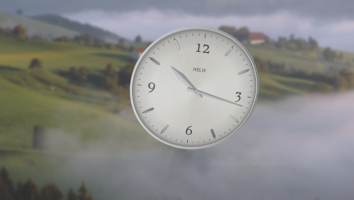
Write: 10:17
